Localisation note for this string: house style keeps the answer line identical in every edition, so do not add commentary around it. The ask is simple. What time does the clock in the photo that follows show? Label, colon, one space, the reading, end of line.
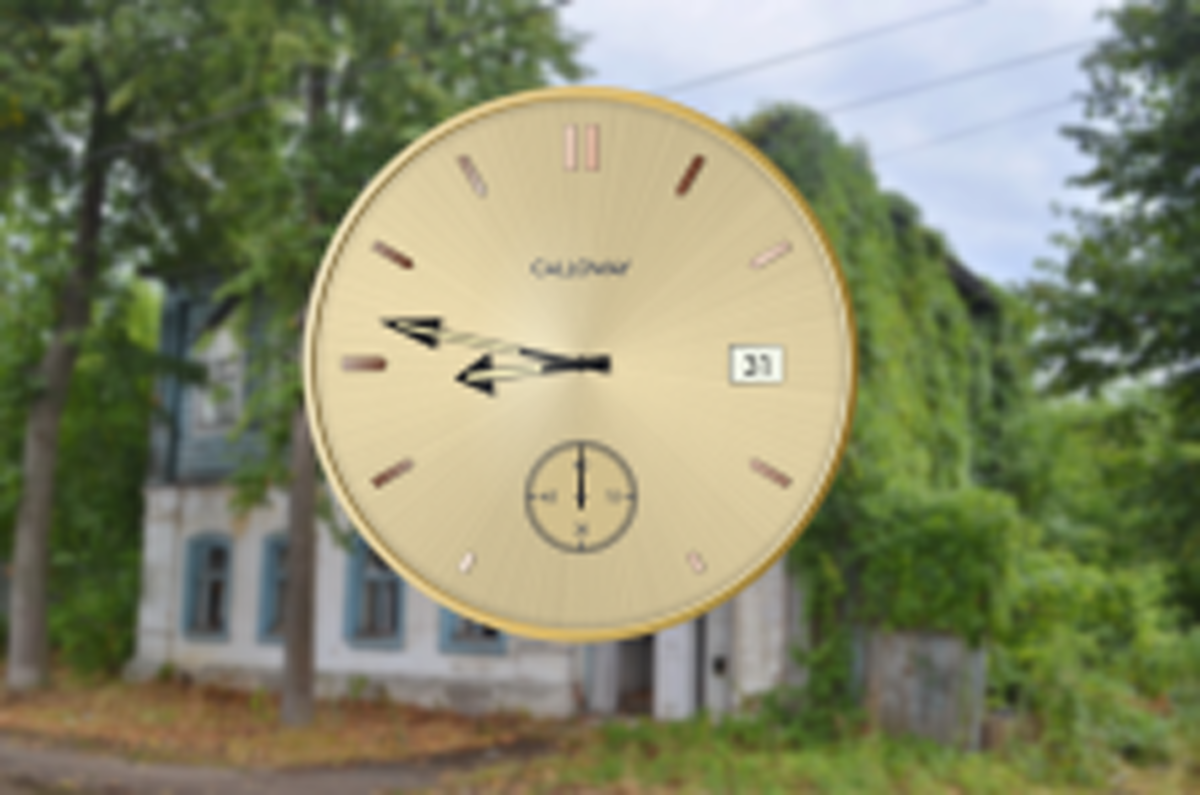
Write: 8:47
